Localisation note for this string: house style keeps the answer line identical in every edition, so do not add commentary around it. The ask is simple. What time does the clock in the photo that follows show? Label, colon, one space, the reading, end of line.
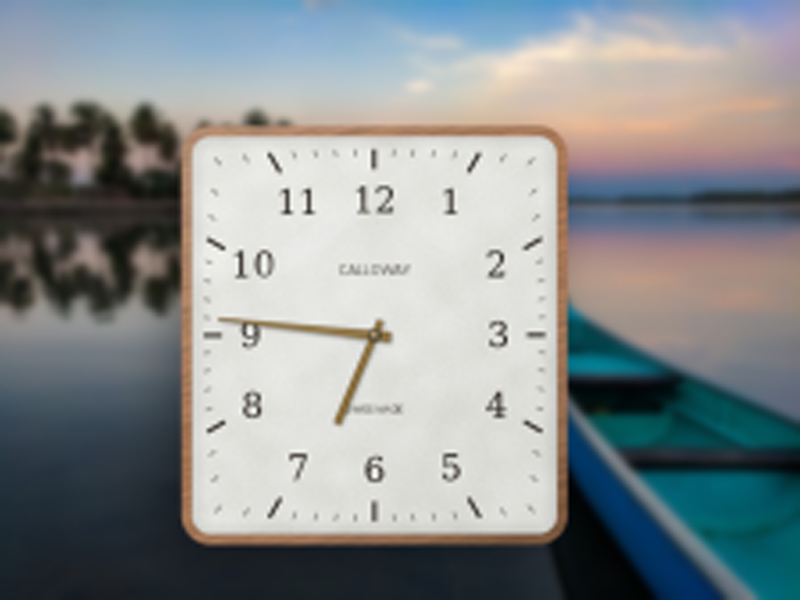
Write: 6:46
